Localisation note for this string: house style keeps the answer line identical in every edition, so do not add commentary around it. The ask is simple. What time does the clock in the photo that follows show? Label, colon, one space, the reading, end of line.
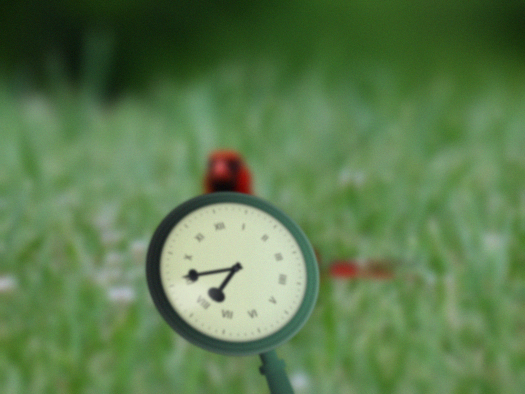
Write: 7:46
